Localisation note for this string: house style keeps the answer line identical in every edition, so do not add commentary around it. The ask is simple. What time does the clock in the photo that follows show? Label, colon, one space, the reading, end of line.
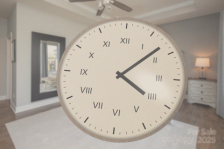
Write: 4:08
